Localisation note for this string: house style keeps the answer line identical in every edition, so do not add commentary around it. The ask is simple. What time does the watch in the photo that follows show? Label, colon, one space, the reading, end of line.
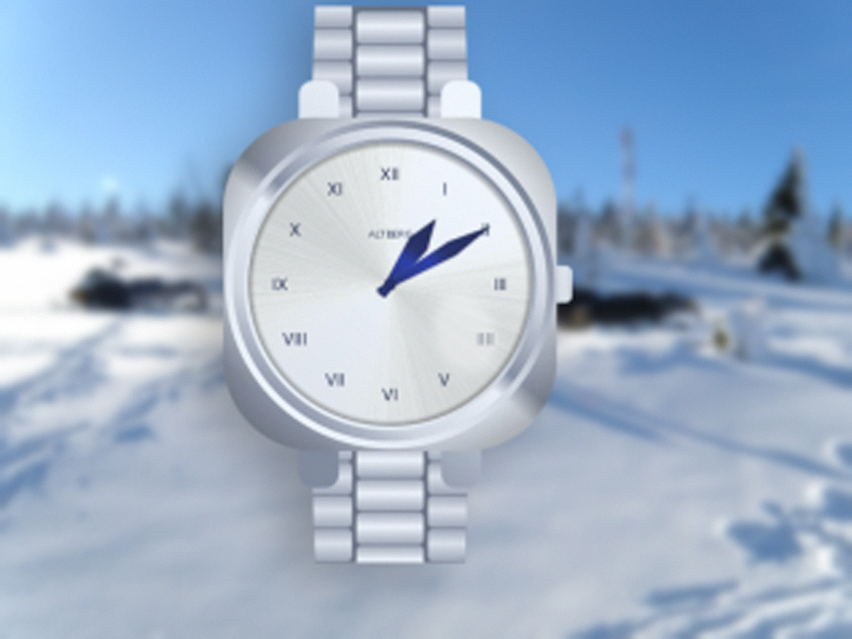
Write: 1:10
